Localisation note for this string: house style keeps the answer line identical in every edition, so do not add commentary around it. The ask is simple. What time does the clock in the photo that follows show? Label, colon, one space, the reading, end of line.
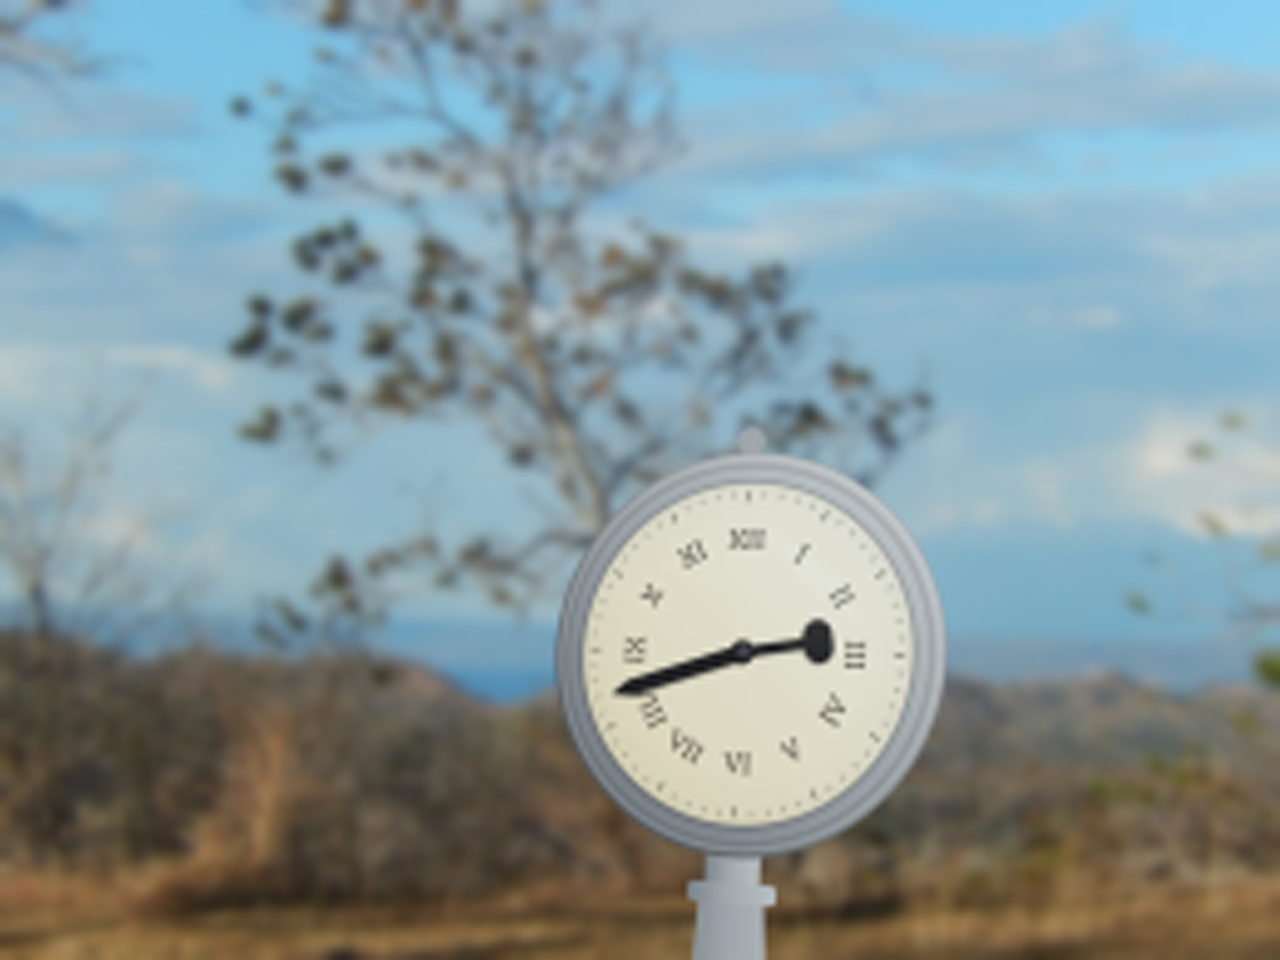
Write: 2:42
